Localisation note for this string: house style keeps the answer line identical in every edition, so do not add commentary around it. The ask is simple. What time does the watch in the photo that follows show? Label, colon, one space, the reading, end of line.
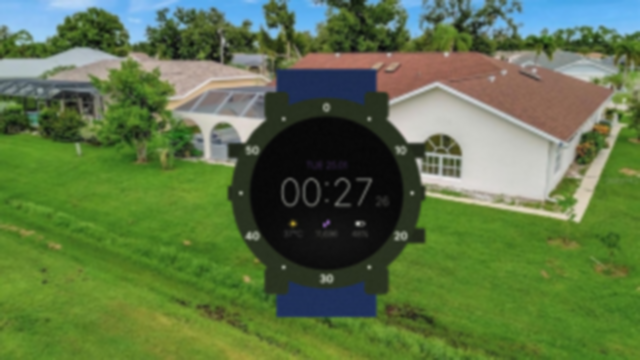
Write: 0:27
